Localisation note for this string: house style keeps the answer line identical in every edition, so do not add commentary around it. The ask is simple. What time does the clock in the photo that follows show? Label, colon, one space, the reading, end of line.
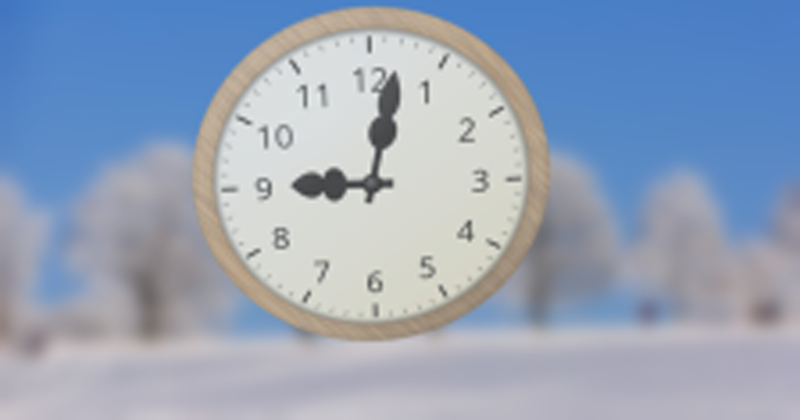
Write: 9:02
